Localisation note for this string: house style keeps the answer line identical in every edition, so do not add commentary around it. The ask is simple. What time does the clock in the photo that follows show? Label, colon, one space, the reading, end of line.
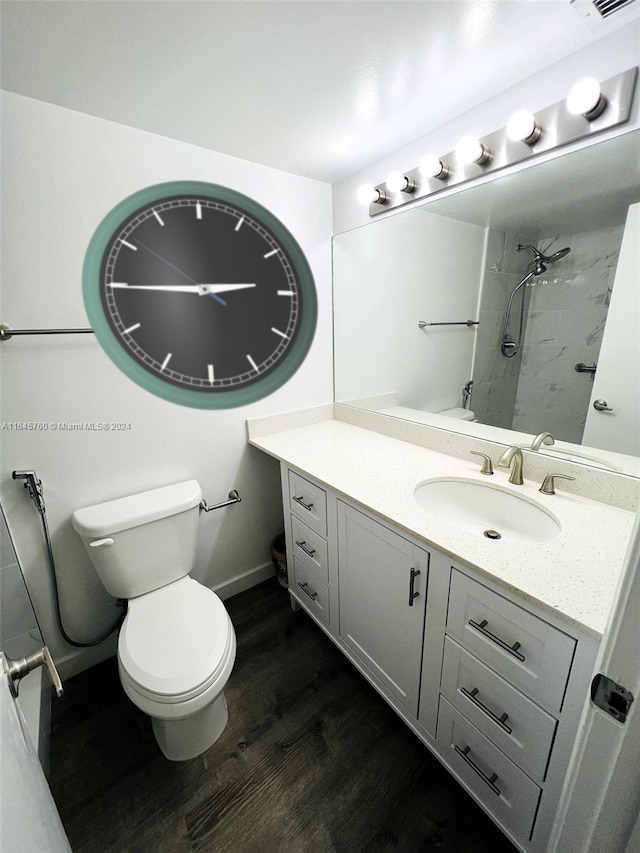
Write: 2:44:51
